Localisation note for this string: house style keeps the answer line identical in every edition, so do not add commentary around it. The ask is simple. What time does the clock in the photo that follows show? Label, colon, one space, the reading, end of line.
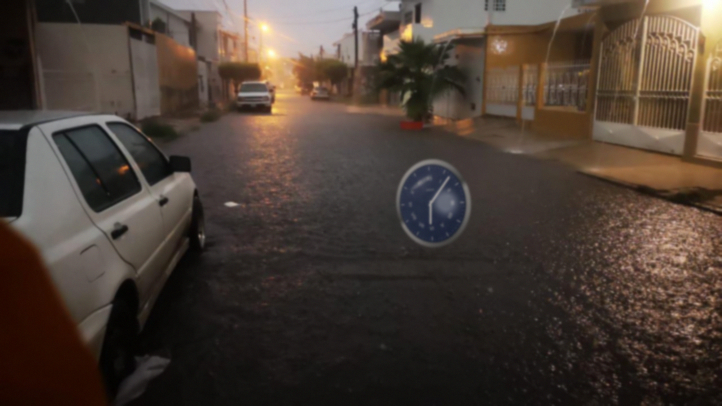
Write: 6:07
